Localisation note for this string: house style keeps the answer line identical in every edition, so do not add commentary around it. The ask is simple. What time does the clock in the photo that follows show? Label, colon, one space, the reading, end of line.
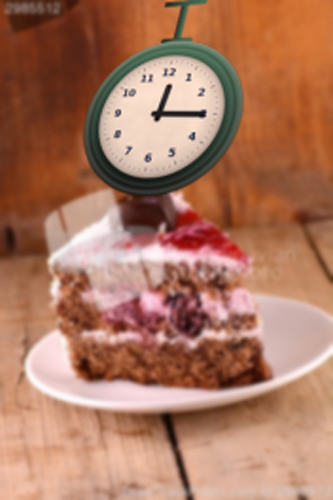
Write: 12:15
